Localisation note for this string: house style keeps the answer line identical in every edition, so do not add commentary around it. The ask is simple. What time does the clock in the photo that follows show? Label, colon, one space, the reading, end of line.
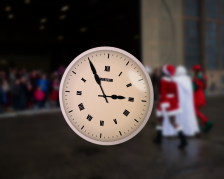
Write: 2:55
